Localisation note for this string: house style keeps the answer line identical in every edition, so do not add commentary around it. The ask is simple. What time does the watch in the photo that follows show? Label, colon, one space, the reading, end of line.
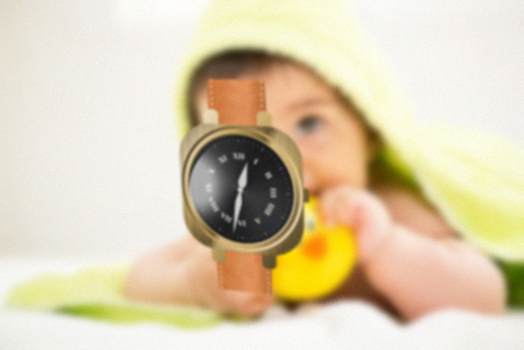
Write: 12:32
